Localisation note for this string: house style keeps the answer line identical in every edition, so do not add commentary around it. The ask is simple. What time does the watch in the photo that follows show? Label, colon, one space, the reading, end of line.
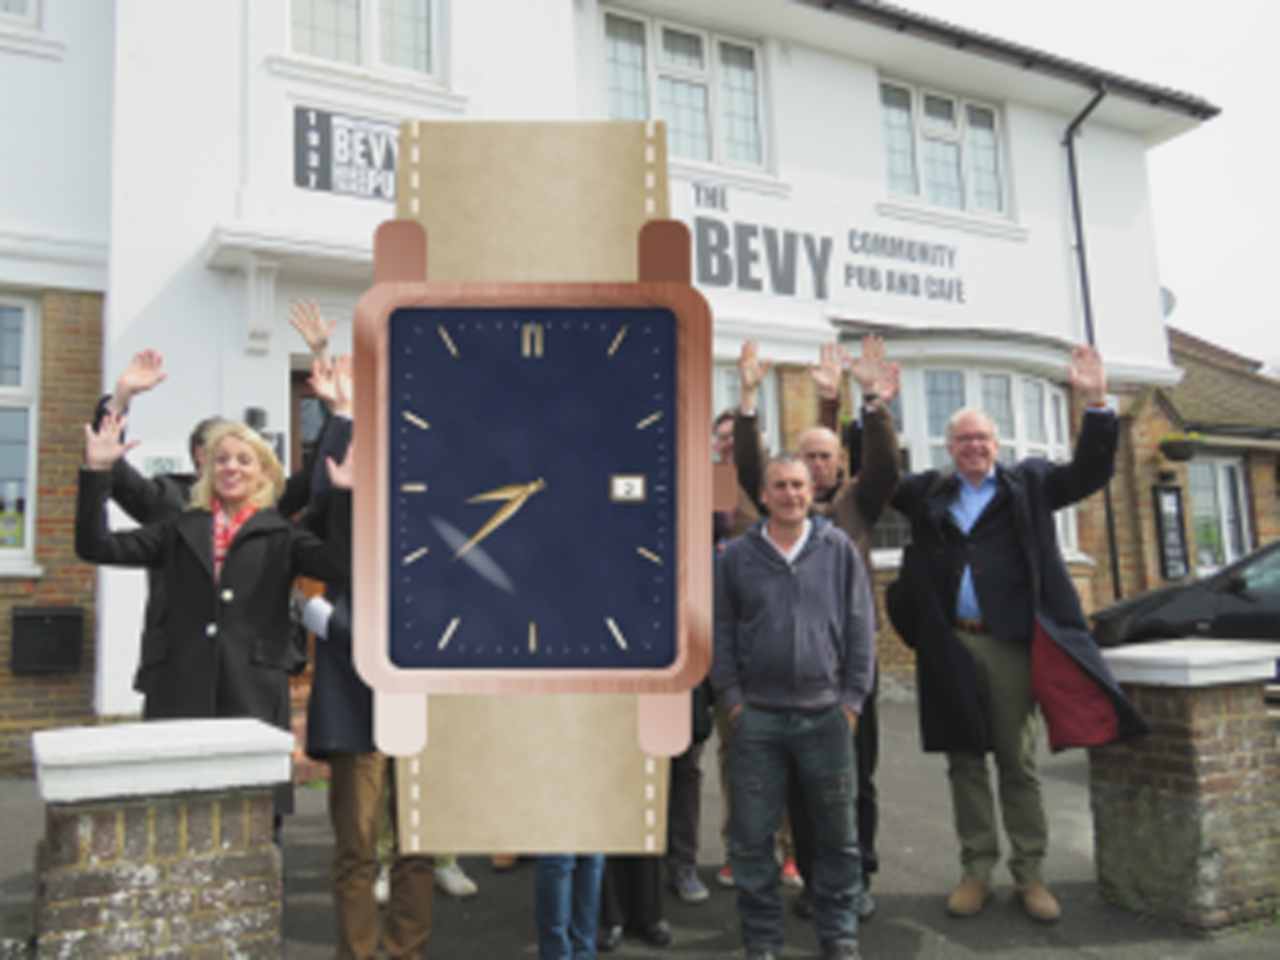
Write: 8:38
